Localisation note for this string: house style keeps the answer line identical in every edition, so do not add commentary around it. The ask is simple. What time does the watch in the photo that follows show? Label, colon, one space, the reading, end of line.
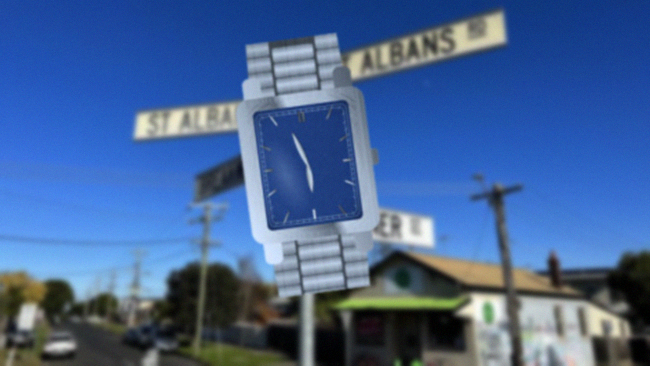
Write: 5:57
